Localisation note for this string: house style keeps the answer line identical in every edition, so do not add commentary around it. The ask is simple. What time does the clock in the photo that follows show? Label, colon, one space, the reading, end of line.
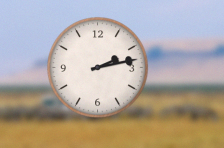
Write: 2:13
